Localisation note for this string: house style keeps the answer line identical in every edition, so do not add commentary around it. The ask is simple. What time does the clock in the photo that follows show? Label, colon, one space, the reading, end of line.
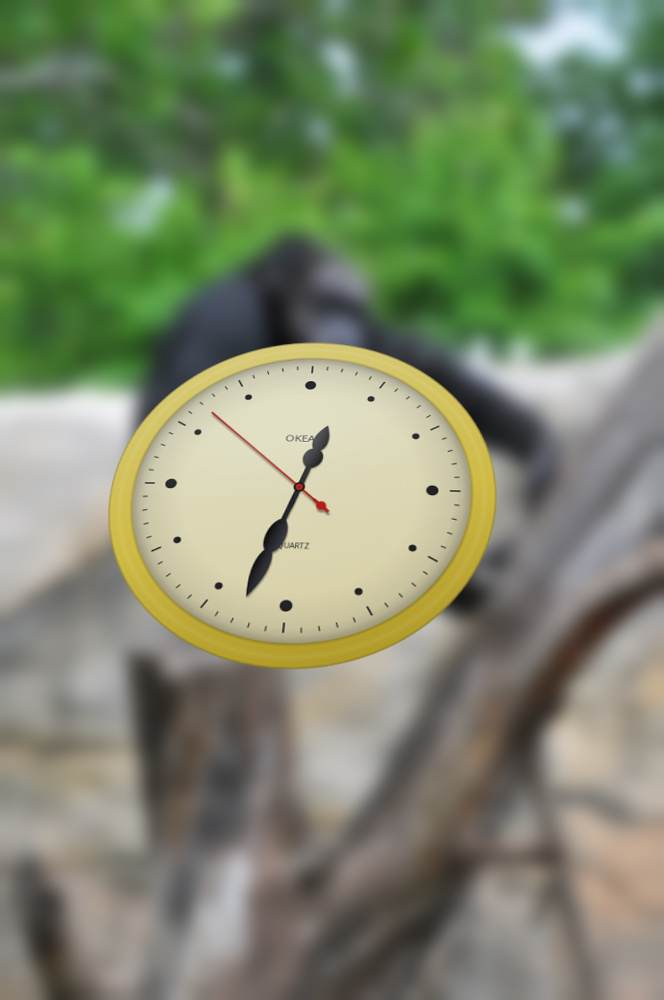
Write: 12:32:52
